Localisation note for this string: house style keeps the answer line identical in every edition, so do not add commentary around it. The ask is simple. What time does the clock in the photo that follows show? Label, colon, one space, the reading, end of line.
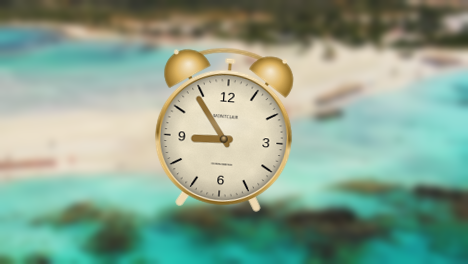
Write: 8:54
